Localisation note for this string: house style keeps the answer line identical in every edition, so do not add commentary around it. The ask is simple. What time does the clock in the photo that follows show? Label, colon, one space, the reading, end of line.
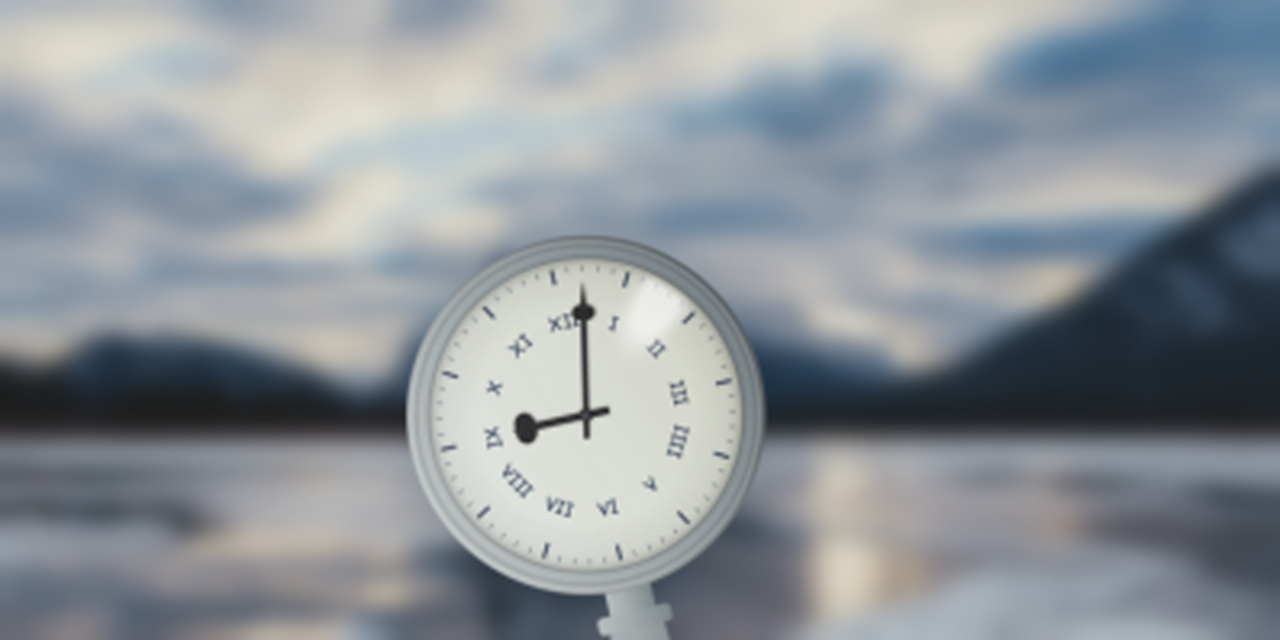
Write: 9:02
